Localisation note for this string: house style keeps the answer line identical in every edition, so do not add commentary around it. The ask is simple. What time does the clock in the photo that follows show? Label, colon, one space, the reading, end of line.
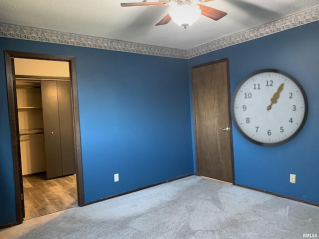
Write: 1:05
